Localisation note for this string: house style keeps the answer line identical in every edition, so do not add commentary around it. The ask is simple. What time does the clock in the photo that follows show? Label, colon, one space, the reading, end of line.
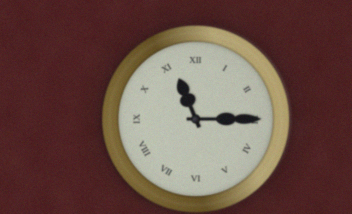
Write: 11:15
